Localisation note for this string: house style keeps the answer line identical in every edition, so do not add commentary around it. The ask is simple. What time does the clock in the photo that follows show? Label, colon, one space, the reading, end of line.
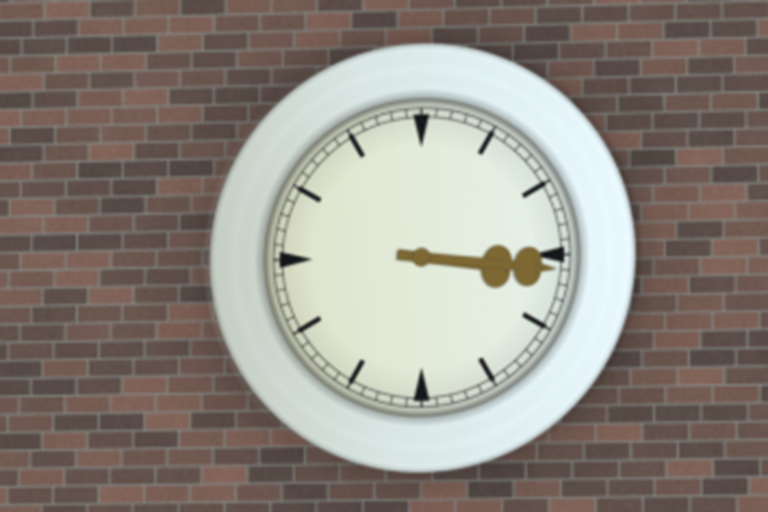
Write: 3:16
